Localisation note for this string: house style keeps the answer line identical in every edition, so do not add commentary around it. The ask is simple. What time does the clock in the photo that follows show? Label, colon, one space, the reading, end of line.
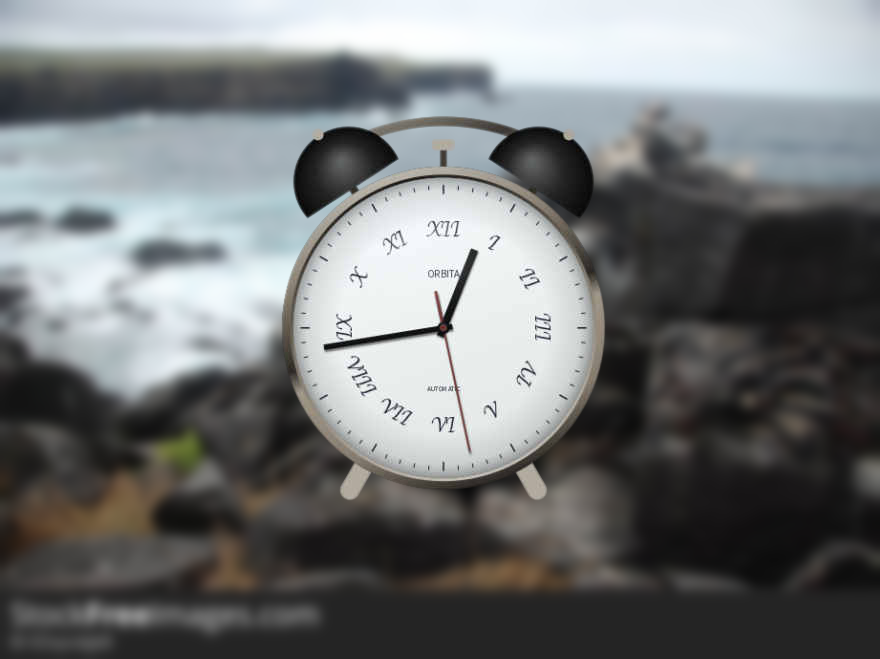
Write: 12:43:28
